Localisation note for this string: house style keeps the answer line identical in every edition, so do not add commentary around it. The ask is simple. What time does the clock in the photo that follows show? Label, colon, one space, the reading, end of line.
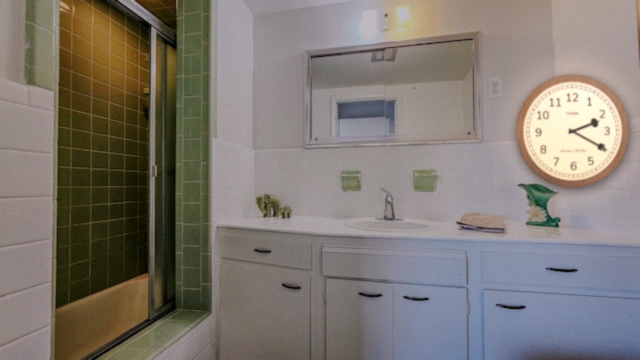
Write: 2:20
